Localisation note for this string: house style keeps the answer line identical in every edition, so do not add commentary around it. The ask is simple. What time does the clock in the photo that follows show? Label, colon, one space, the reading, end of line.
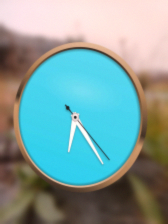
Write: 6:24:23
